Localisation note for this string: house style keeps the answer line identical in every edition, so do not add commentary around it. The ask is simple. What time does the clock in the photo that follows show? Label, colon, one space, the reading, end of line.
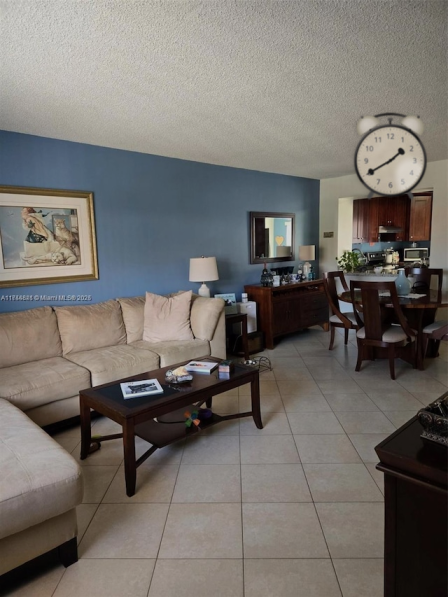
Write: 1:40
